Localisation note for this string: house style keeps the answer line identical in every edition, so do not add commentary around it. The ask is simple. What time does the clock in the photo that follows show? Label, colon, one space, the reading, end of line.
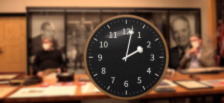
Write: 2:02
